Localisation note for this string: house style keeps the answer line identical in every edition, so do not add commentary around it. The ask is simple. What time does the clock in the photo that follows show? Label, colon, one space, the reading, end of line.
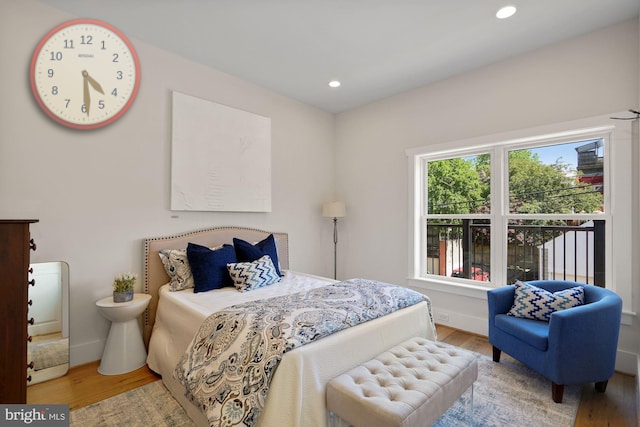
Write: 4:29
